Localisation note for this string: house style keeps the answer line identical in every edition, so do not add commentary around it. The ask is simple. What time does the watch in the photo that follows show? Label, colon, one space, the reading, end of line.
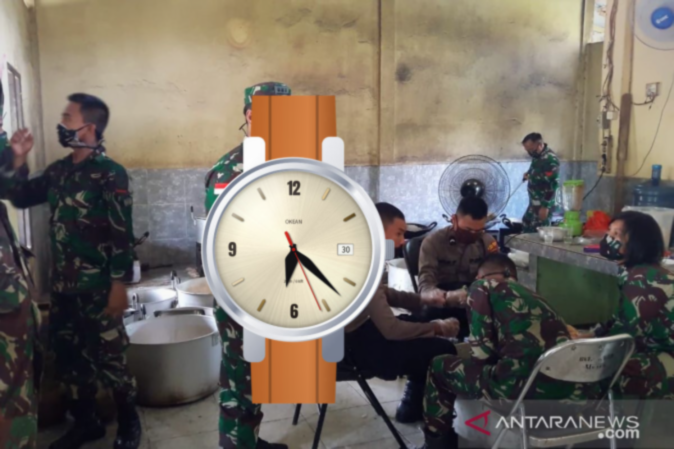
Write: 6:22:26
